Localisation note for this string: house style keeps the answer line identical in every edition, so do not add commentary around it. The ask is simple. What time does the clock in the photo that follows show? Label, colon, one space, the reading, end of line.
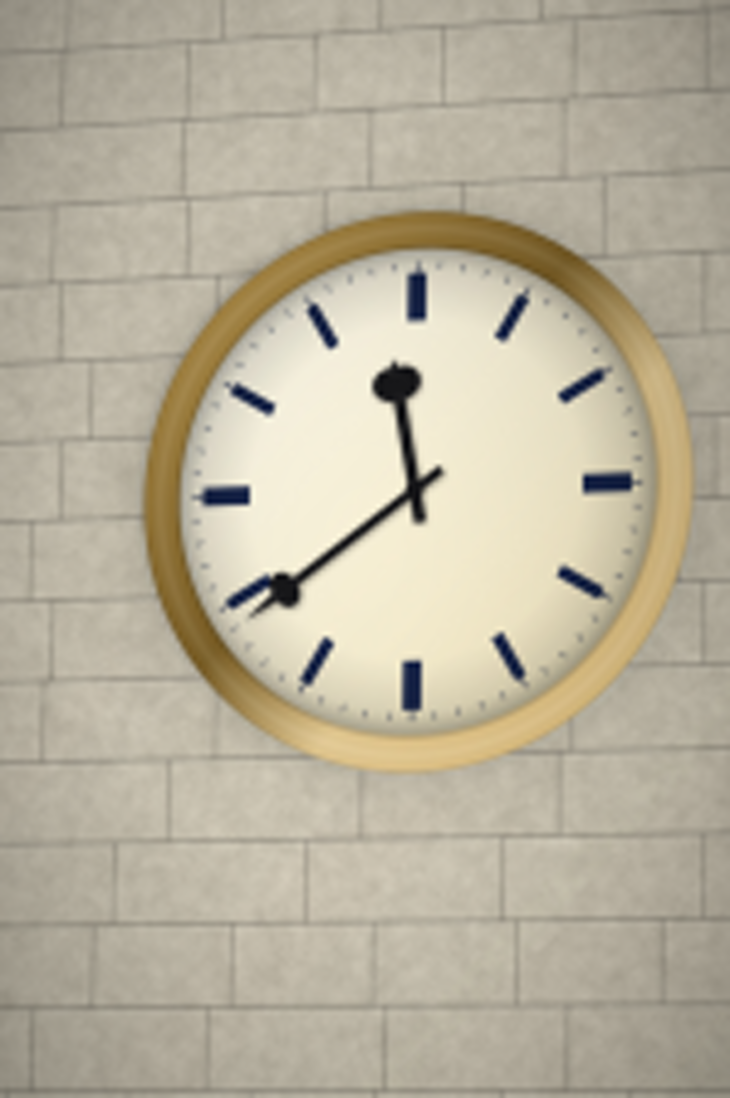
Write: 11:39
